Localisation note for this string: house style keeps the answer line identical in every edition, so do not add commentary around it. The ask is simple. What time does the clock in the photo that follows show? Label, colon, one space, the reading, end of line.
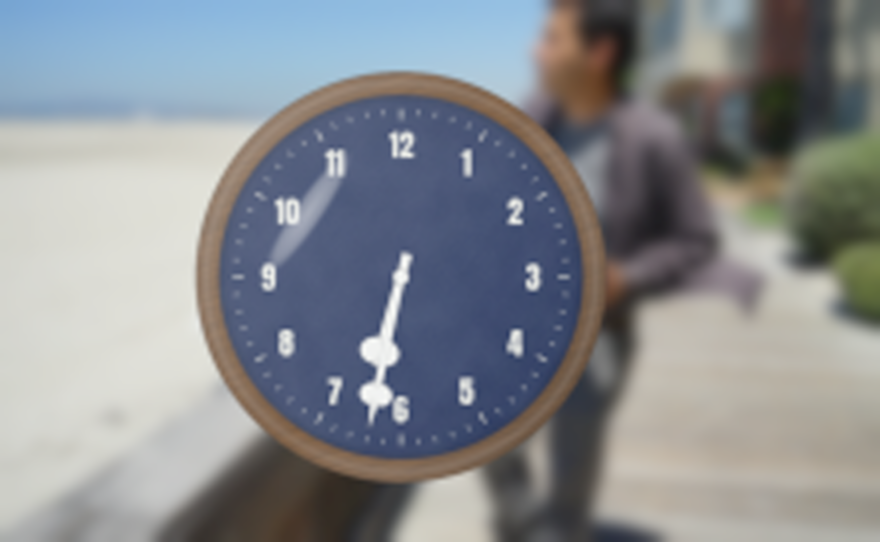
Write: 6:32
